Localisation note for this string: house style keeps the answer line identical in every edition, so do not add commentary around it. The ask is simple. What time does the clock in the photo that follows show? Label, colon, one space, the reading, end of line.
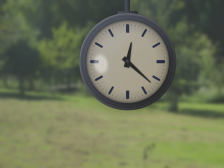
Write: 12:22
